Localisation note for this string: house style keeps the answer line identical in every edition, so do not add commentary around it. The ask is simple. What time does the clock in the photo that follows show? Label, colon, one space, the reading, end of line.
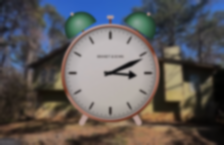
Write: 3:11
